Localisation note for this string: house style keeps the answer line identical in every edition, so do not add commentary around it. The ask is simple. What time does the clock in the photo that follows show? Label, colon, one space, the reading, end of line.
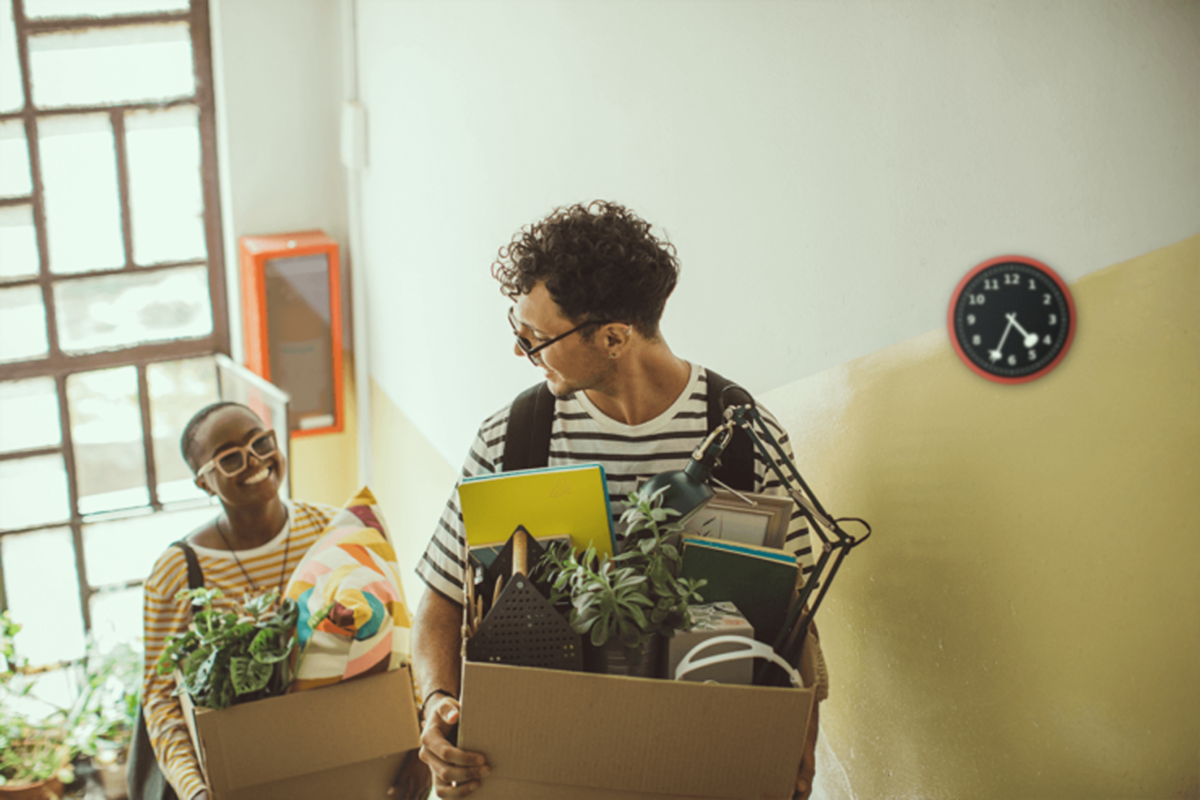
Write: 4:34
